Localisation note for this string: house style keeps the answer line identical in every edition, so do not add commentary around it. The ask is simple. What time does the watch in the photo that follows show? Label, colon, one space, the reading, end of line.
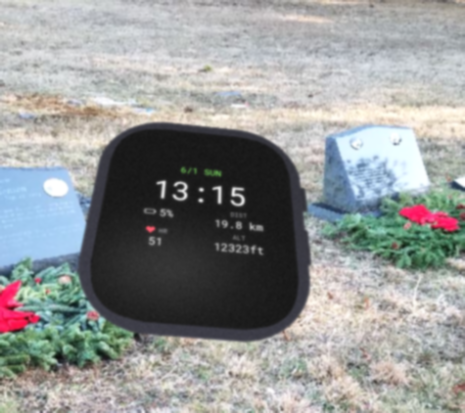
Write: 13:15
